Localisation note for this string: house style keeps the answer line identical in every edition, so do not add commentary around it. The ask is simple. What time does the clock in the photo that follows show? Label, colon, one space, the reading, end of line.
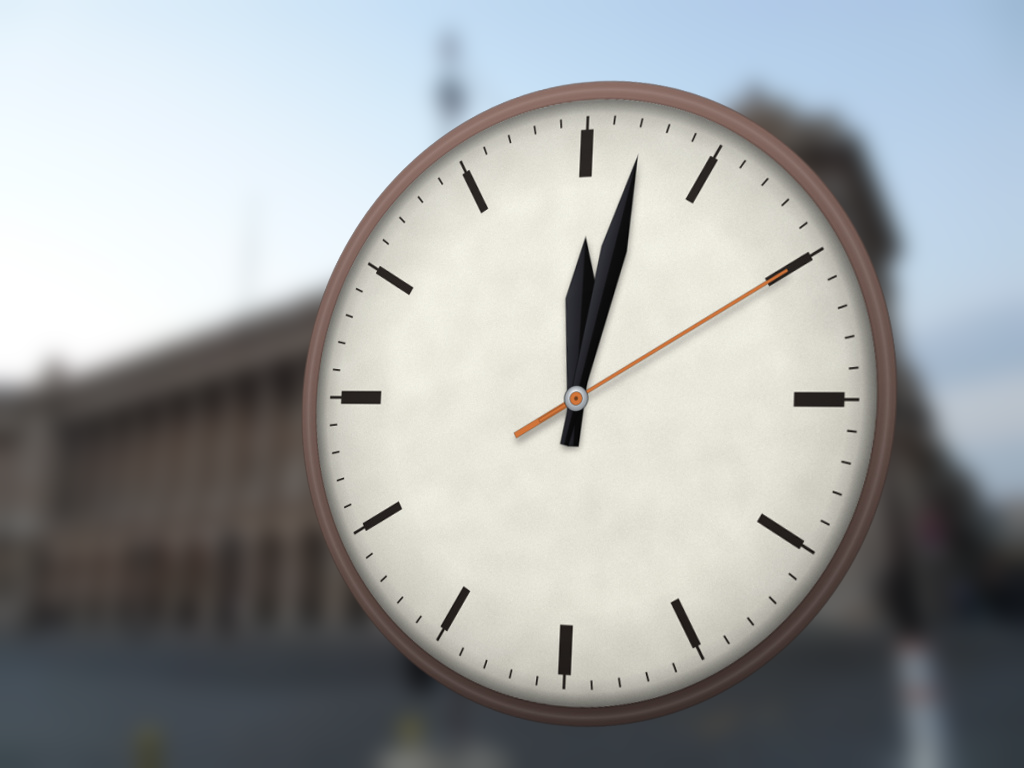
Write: 12:02:10
